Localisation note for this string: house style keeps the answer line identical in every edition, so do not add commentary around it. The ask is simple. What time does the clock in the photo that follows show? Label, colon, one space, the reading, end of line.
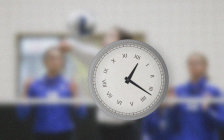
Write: 12:17
